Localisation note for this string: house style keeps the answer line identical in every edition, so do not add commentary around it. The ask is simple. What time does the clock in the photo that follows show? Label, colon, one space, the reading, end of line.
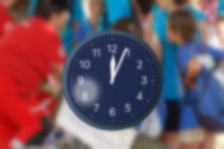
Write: 12:04
